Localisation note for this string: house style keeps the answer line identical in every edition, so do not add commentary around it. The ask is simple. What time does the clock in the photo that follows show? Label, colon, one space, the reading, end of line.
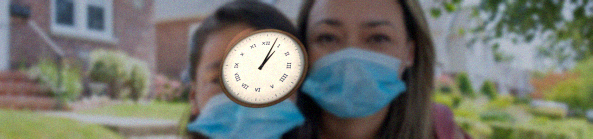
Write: 1:03
